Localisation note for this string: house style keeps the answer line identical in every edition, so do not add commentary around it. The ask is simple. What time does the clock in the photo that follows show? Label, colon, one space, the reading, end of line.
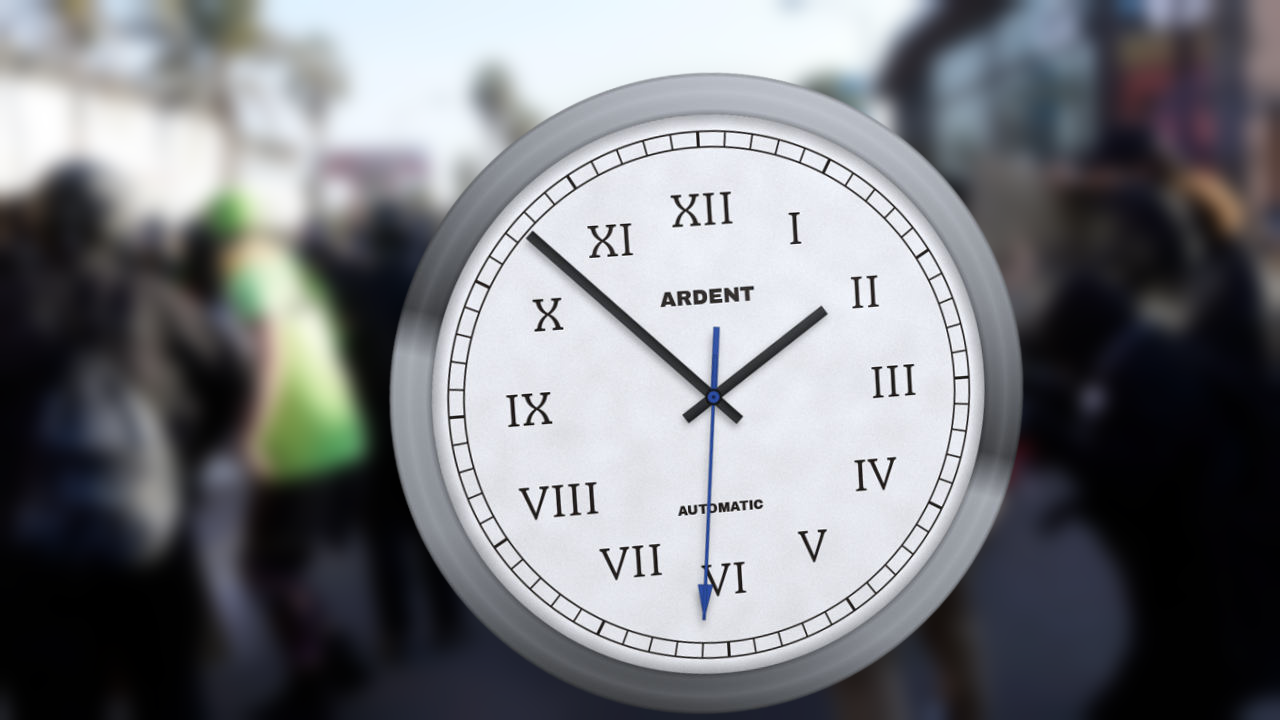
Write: 1:52:31
